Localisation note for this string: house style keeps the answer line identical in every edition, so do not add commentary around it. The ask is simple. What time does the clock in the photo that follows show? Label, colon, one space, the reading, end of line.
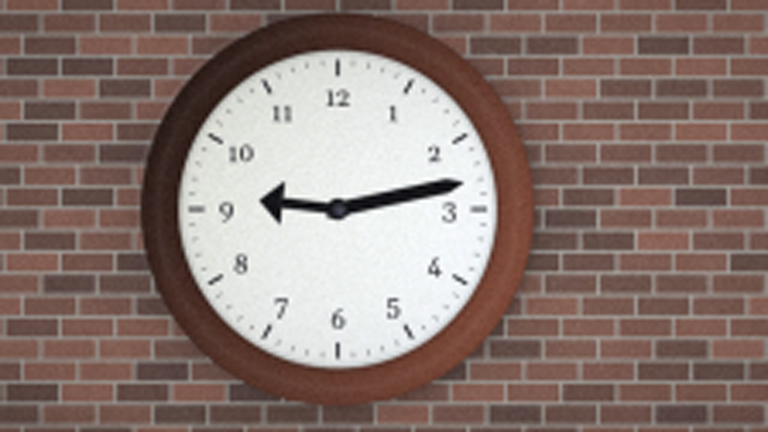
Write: 9:13
